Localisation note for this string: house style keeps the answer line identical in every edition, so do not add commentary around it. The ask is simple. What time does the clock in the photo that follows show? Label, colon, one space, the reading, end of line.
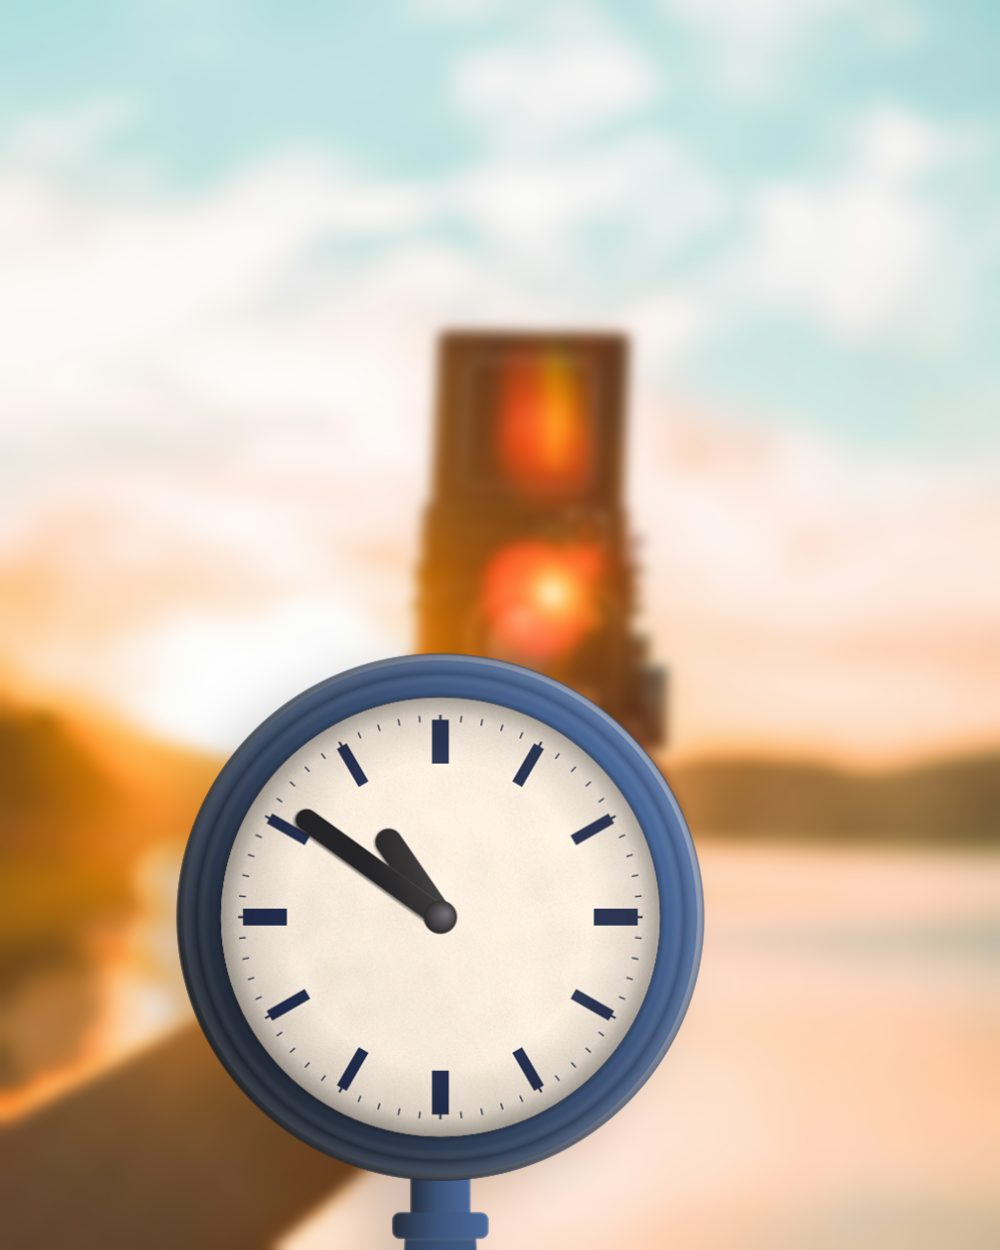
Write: 10:51
